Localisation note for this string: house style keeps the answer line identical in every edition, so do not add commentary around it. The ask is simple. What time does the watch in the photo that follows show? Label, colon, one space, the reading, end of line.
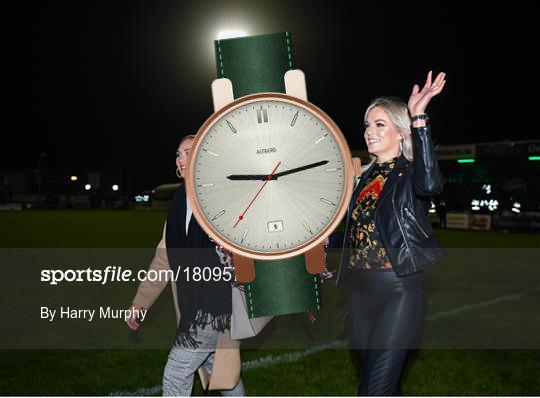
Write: 9:13:37
